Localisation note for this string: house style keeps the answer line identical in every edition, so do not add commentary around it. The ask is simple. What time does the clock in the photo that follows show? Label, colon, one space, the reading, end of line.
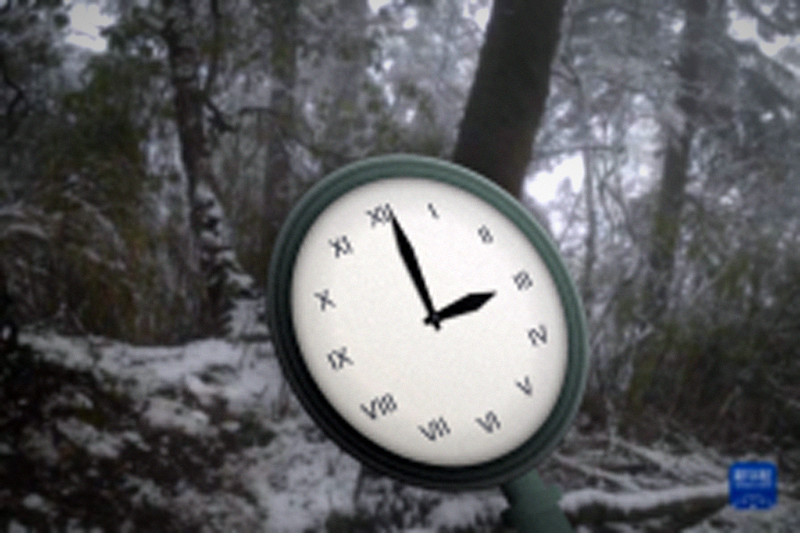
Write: 3:01
